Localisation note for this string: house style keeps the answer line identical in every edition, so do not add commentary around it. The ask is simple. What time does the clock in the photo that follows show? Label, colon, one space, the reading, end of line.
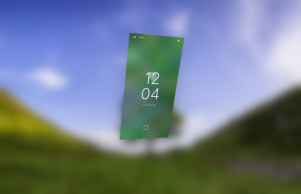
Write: 12:04
